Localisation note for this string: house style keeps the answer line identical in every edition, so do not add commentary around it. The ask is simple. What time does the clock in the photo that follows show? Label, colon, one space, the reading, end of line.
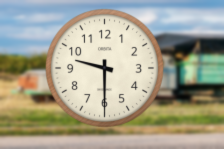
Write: 9:30
